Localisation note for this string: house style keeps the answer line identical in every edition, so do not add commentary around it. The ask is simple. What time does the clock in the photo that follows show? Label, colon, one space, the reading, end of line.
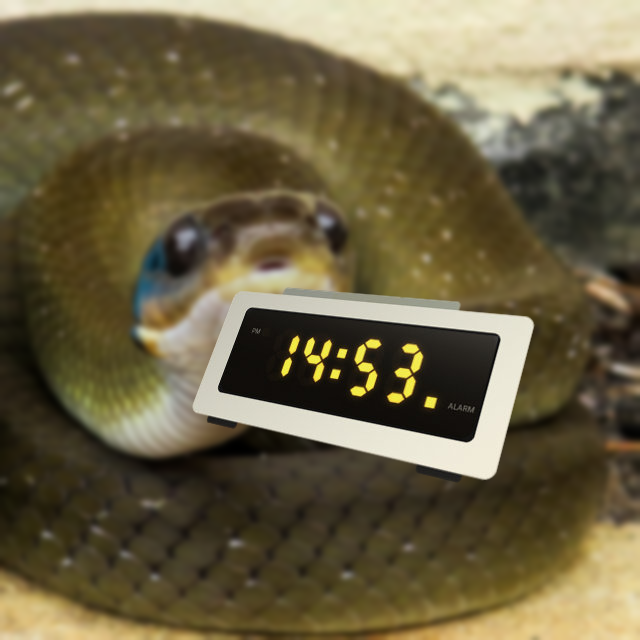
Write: 14:53
